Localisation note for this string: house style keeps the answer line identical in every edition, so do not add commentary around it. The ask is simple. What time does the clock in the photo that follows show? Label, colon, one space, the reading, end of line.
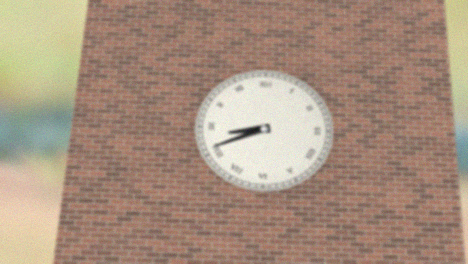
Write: 8:41
